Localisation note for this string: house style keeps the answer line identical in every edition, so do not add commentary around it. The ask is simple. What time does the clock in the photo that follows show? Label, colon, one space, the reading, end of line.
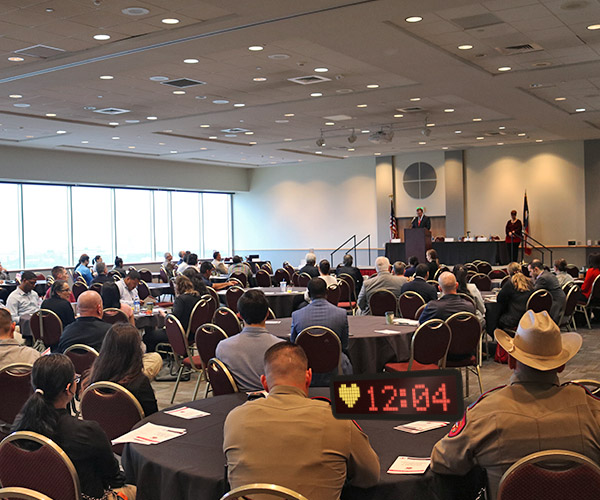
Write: 12:04
